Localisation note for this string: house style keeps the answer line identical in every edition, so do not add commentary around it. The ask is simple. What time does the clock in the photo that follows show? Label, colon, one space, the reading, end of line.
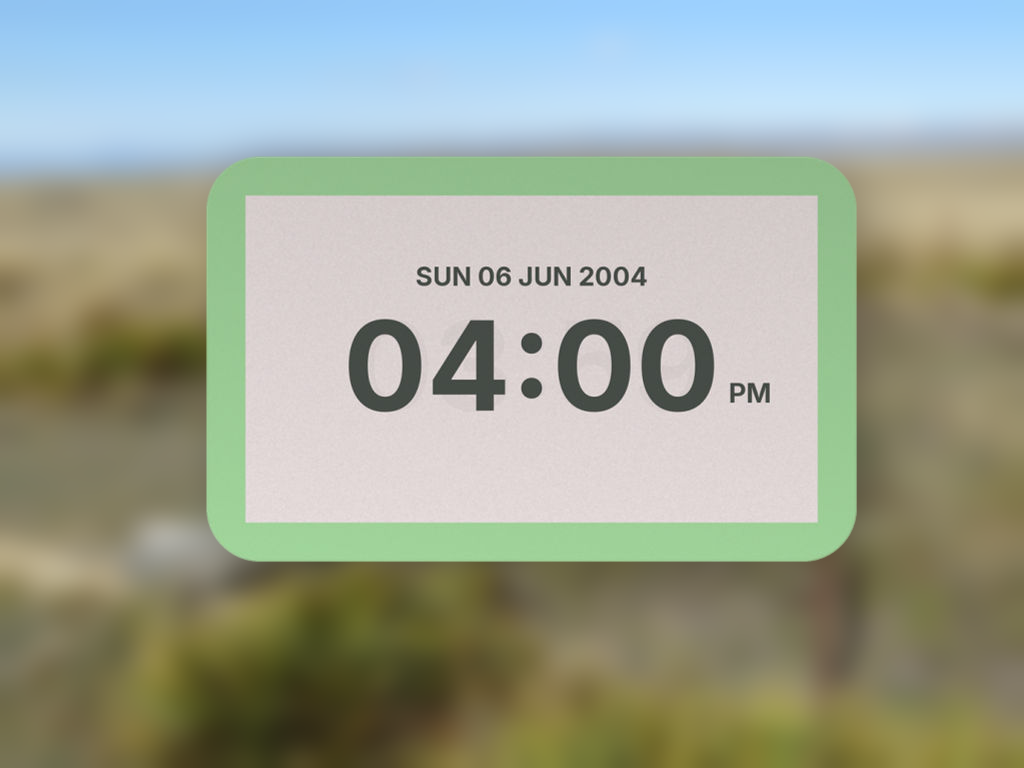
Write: 4:00
